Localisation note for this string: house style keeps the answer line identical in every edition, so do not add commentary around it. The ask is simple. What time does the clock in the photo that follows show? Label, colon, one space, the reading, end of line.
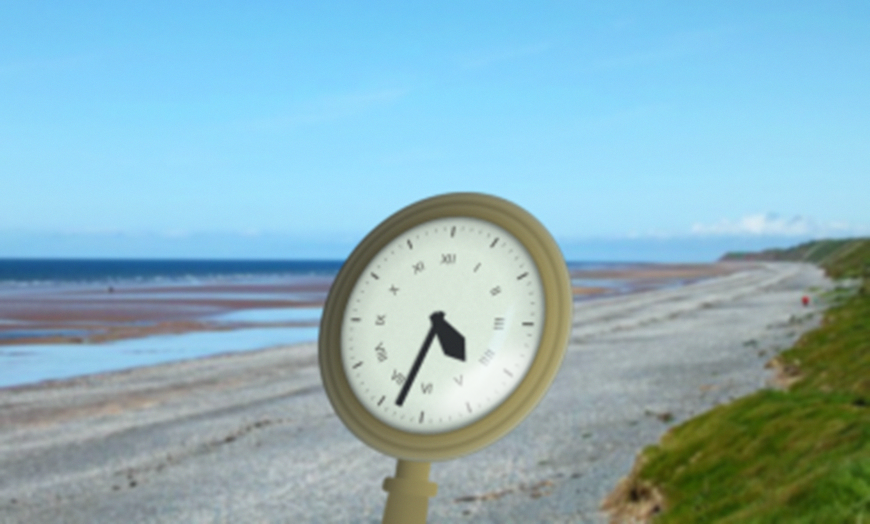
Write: 4:33
